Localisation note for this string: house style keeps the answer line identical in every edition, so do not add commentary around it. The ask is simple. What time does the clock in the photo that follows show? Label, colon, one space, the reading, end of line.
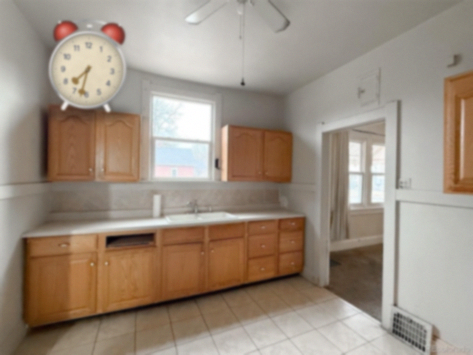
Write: 7:32
